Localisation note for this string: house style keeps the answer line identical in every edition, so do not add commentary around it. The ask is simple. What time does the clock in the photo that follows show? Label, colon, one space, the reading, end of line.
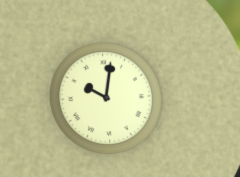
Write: 10:02
